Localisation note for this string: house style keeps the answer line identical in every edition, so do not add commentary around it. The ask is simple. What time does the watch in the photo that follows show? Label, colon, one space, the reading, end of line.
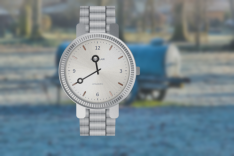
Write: 11:40
